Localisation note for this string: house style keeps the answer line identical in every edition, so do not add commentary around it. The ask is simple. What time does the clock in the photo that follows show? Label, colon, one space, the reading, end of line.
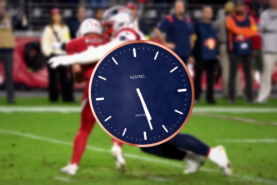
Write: 5:28
